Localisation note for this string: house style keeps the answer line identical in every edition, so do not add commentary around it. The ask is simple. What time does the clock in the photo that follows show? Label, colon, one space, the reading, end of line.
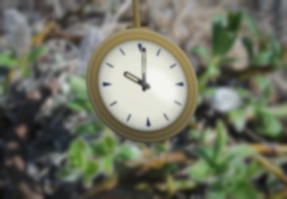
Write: 10:01
